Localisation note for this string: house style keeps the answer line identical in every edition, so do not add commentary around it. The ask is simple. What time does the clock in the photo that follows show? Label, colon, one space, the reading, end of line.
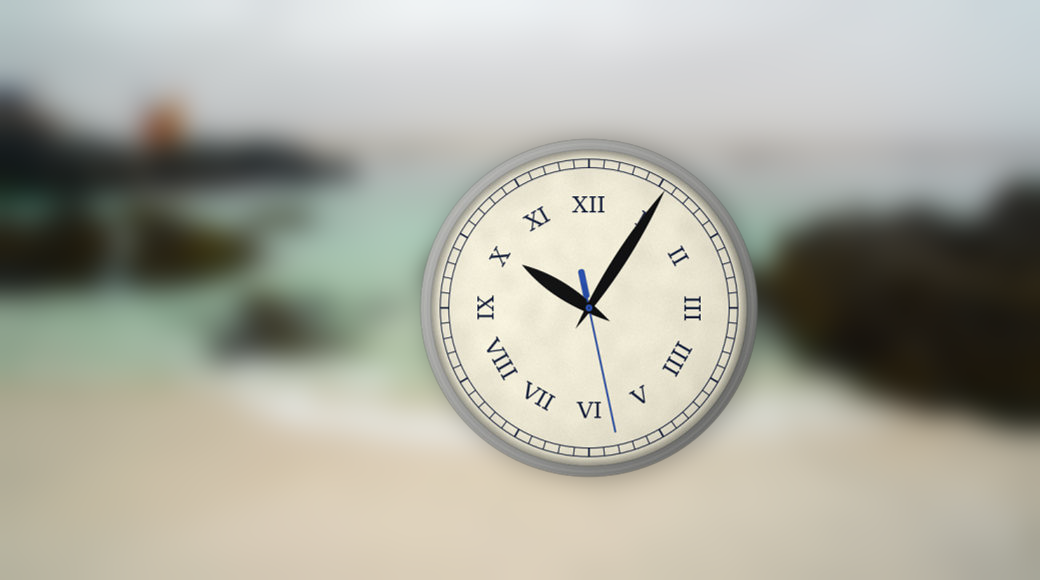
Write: 10:05:28
